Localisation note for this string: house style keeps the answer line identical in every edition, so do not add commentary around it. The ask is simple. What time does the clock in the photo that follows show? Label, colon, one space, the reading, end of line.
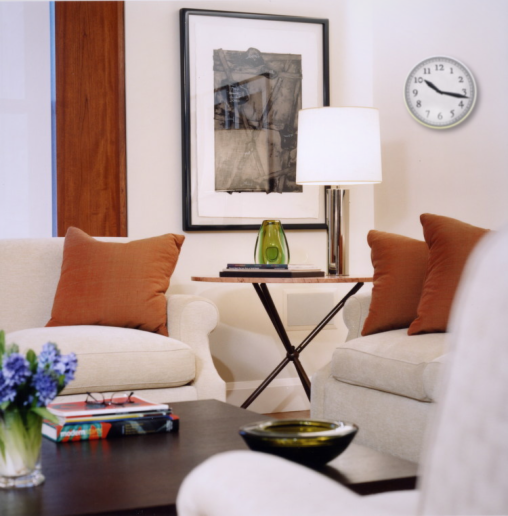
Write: 10:17
